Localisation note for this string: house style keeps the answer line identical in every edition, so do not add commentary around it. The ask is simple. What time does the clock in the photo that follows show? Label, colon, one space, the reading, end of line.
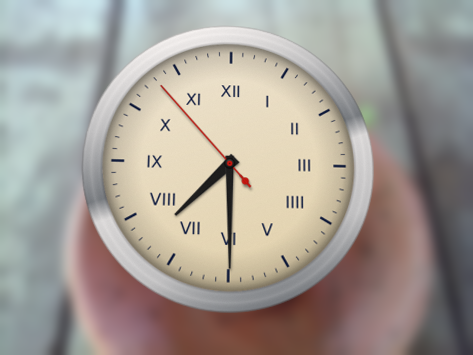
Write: 7:29:53
